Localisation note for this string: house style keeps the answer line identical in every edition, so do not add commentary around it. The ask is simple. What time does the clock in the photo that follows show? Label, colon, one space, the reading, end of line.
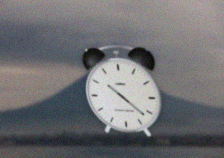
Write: 10:22
